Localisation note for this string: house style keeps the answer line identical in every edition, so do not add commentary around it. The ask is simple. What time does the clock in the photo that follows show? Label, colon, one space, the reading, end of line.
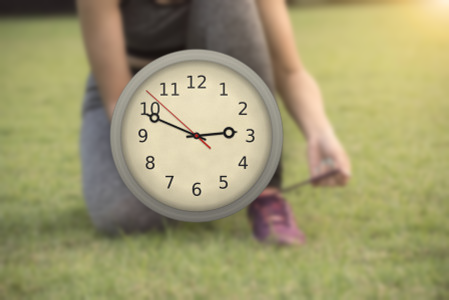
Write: 2:48:52
